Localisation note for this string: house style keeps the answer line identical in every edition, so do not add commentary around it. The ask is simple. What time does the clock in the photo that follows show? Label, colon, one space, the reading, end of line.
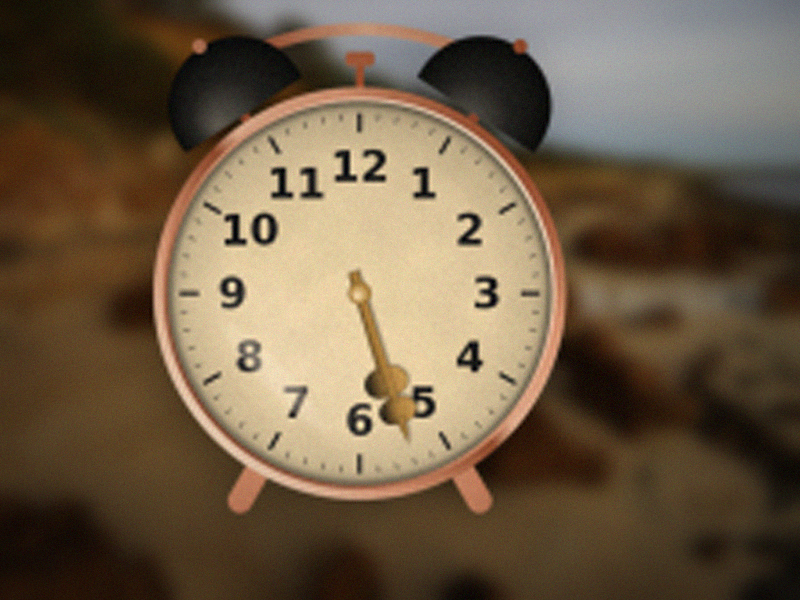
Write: 5:27
